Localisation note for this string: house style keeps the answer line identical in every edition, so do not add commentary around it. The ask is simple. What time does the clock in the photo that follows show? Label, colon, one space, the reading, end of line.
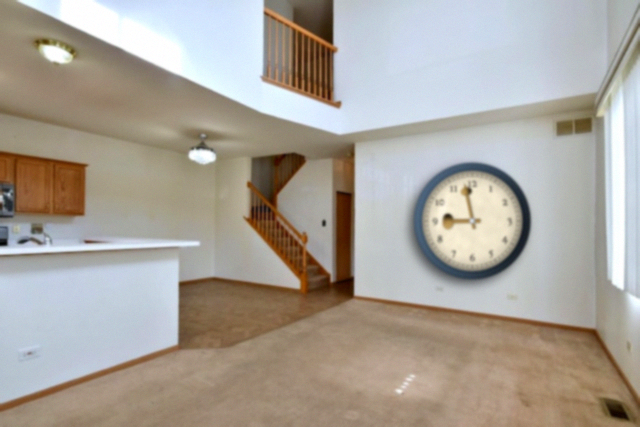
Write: 8:58
